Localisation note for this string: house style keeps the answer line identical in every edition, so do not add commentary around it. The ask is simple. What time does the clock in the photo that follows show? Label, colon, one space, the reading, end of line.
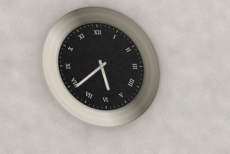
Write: 5:39
